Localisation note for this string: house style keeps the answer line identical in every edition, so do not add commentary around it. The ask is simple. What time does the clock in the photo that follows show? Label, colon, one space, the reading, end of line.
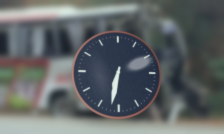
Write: 6:32
